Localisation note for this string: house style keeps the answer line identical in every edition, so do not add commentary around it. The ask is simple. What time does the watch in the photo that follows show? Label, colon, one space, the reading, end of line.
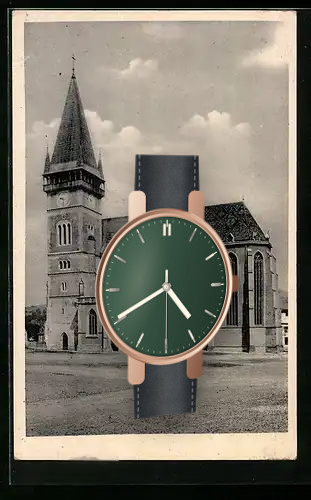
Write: 4:40:30
